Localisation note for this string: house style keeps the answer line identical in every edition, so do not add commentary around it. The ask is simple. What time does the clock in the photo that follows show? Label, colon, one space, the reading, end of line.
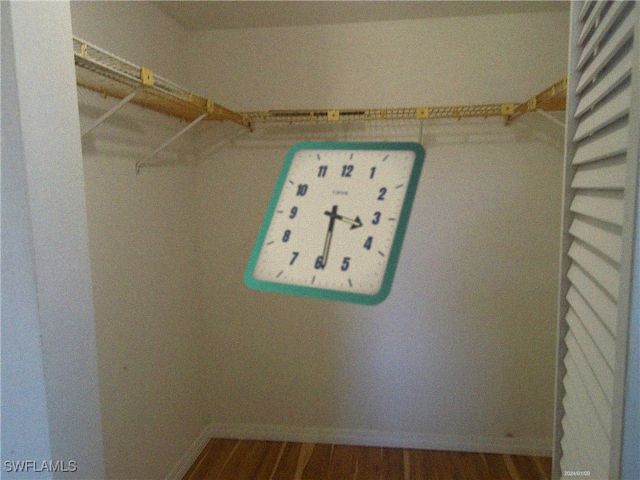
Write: 3:29
